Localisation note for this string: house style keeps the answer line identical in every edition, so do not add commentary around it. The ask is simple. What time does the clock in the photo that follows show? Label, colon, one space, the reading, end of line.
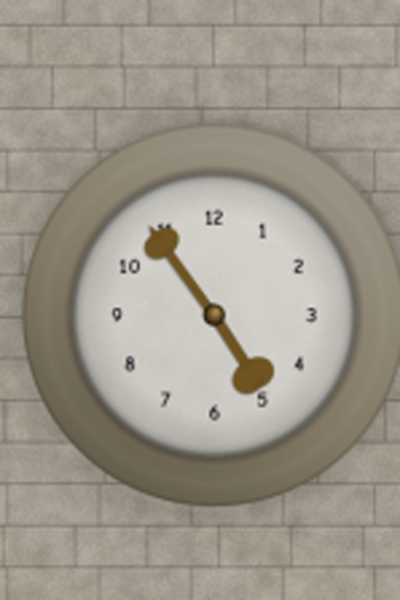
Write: 4:54
